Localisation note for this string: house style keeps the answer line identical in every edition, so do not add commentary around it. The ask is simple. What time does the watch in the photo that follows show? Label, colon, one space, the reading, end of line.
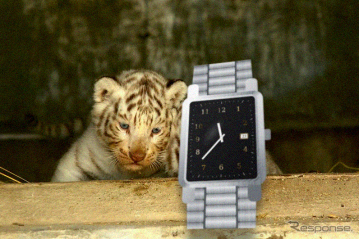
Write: 11:37
